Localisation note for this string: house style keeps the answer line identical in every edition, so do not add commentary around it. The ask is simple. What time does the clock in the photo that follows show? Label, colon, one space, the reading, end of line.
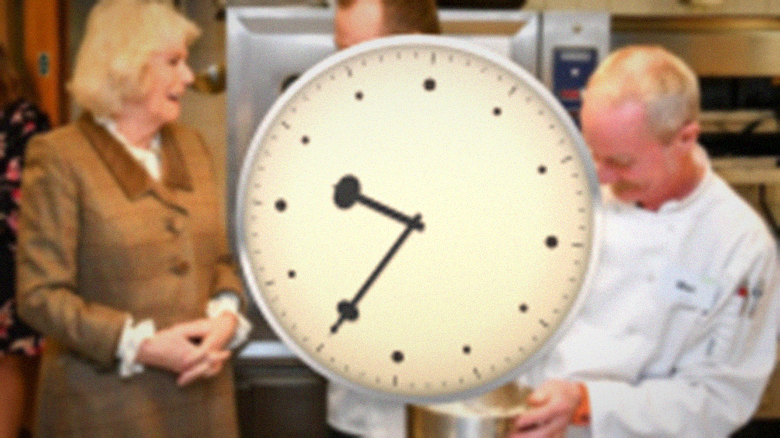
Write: 9:35
